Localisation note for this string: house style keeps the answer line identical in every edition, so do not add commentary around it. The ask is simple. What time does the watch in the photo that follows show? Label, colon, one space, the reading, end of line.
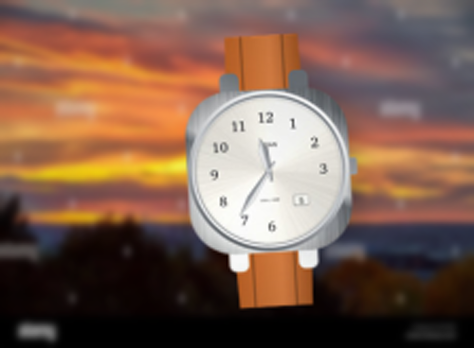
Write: 11:36
